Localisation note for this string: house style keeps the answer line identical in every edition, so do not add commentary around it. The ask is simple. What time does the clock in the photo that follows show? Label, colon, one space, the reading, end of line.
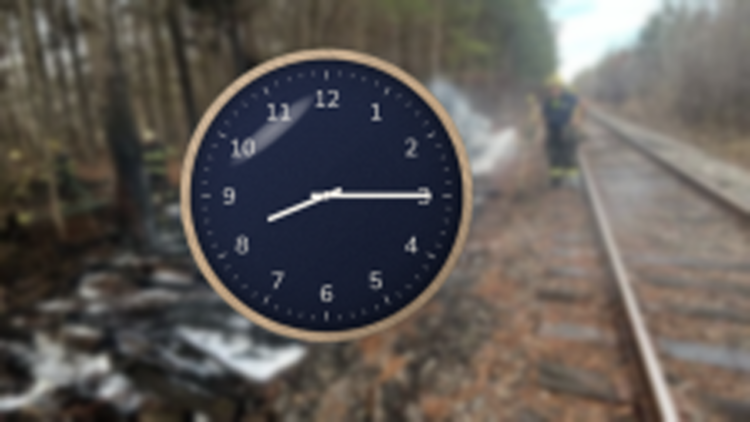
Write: 8:15
